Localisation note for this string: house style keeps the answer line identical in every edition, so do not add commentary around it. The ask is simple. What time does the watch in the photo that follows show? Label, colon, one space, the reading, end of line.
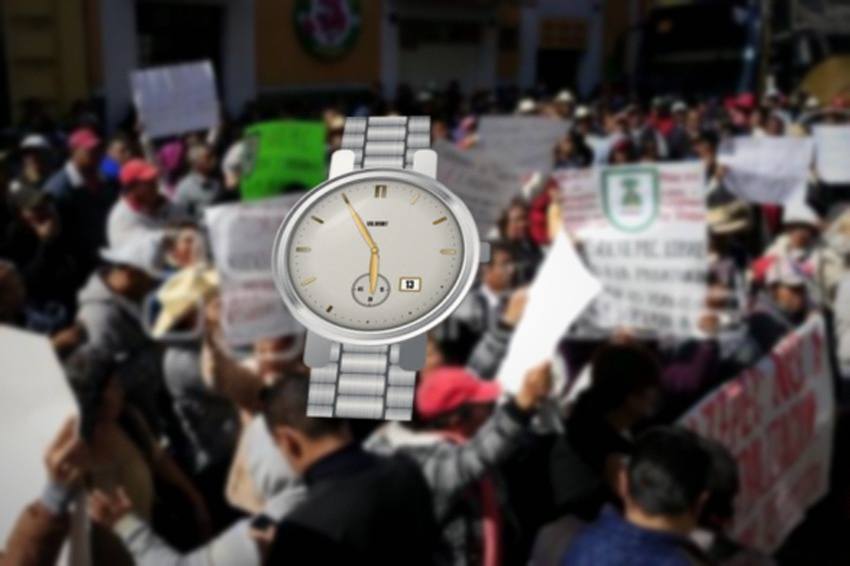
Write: 5:55
